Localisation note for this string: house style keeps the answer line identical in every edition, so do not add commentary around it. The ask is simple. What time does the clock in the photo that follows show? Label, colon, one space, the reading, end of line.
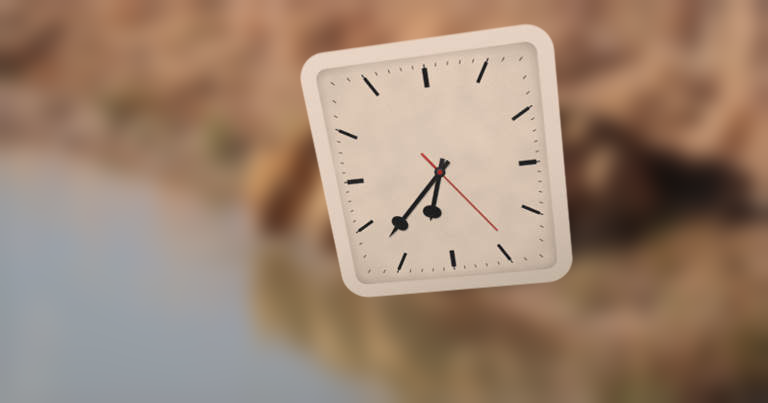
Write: 6:37:24
